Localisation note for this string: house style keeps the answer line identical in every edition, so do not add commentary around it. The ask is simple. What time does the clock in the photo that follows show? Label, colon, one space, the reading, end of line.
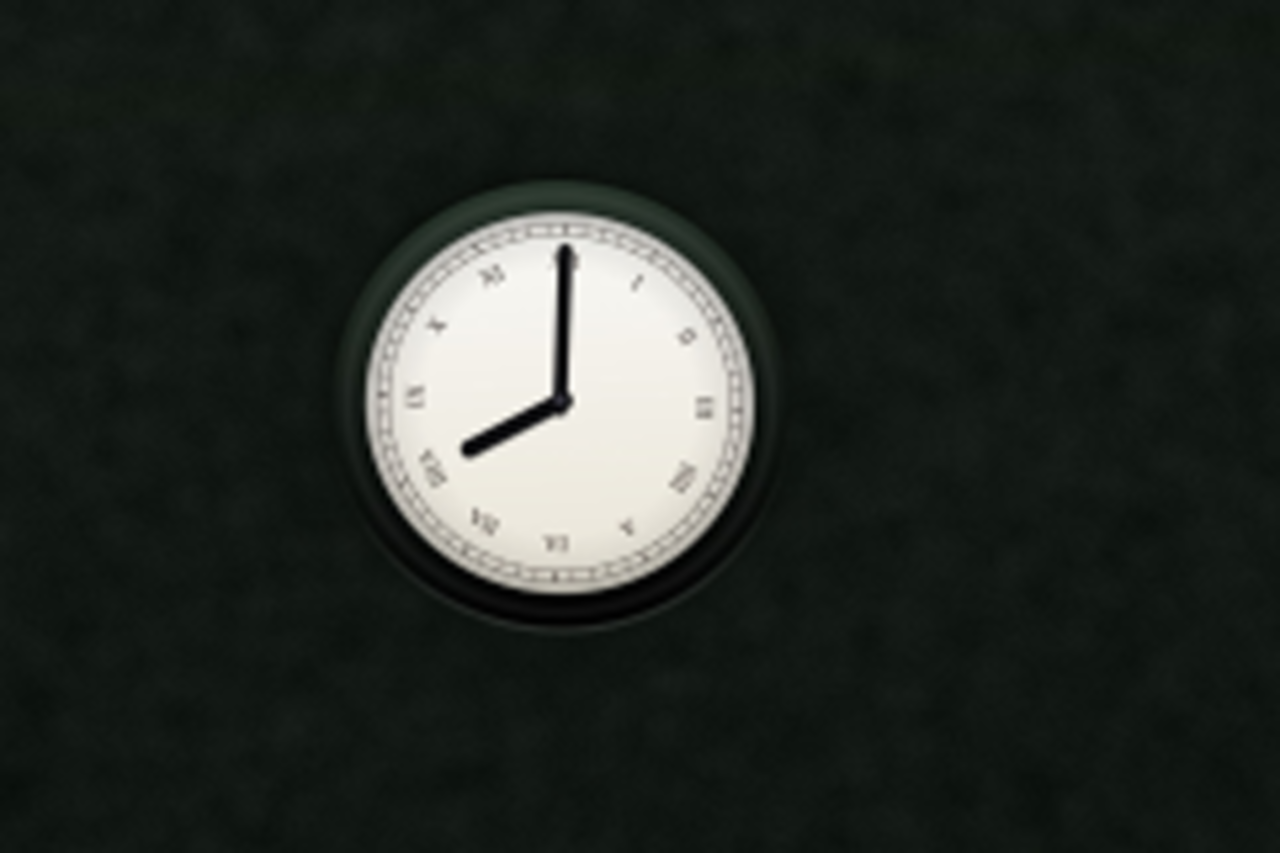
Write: 8:00
